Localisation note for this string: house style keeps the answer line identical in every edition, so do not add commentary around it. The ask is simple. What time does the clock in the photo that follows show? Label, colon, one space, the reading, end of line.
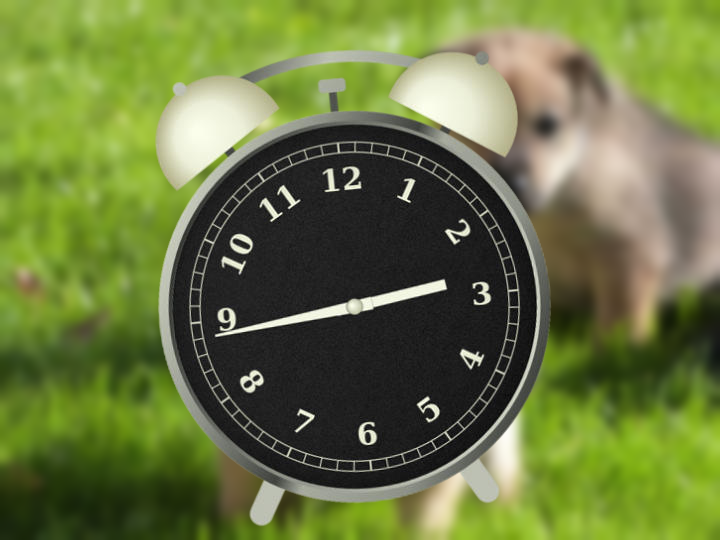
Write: 2:44
